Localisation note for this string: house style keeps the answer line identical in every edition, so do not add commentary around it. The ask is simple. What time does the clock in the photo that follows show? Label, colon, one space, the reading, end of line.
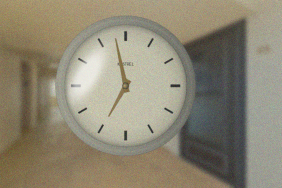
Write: 6:58
